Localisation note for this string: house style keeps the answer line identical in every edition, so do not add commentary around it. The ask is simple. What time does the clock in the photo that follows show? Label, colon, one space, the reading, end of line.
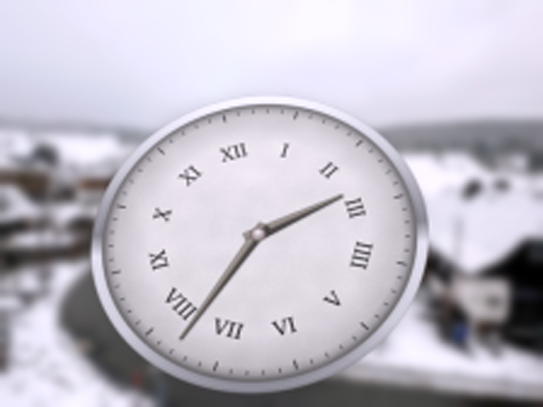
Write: 2:38
